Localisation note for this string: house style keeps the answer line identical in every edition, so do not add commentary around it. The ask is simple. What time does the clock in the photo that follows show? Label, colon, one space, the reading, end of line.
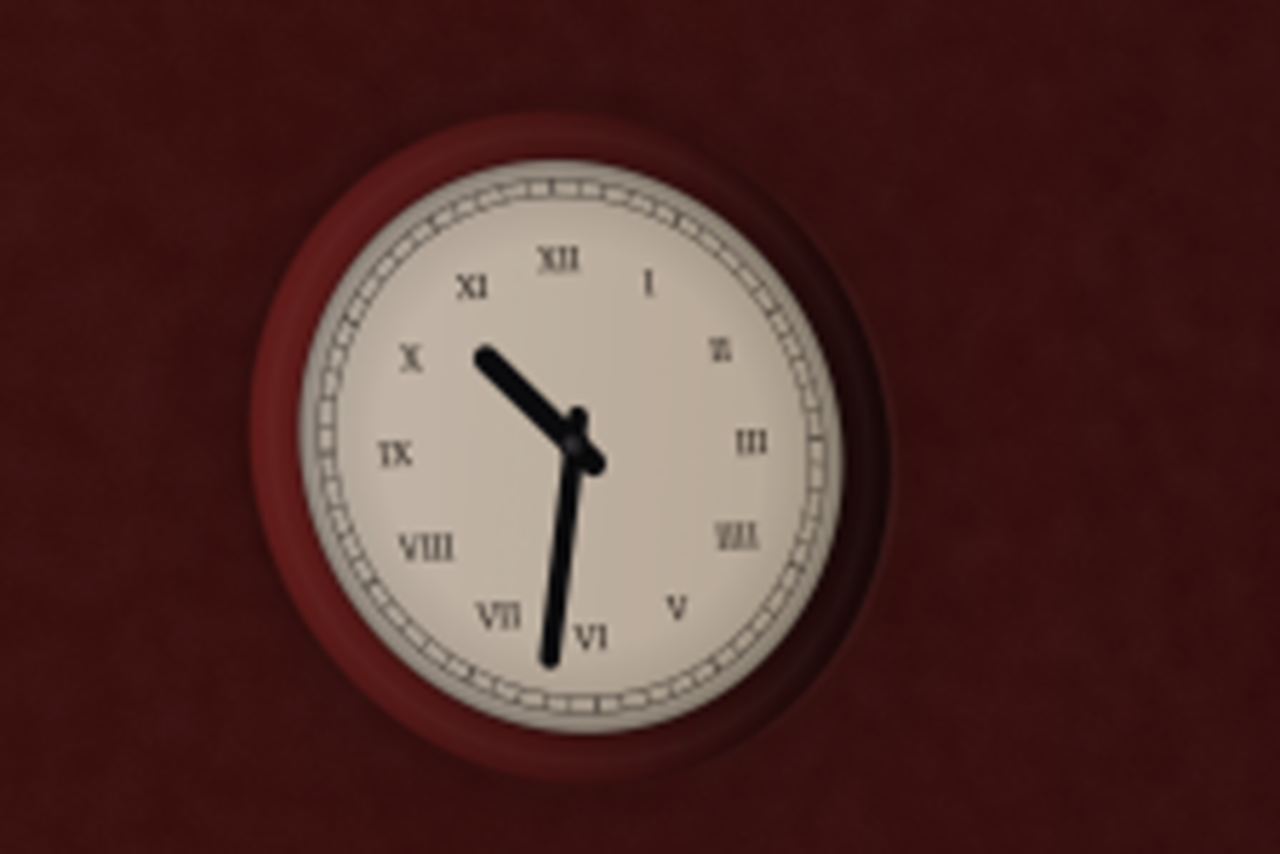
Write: 10:32
